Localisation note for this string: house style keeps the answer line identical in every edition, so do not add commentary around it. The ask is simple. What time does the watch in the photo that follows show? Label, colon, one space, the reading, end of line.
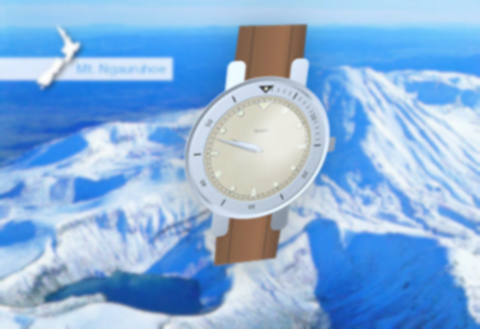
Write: 9:48
